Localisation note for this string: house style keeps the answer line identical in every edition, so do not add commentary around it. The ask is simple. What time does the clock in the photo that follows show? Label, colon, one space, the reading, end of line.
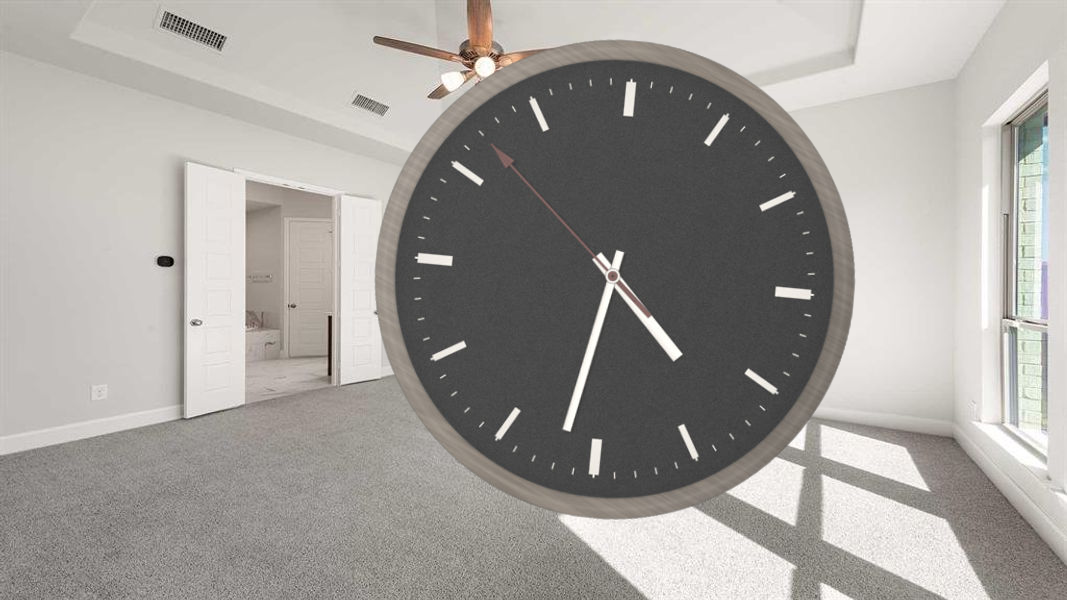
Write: 4:31:52
